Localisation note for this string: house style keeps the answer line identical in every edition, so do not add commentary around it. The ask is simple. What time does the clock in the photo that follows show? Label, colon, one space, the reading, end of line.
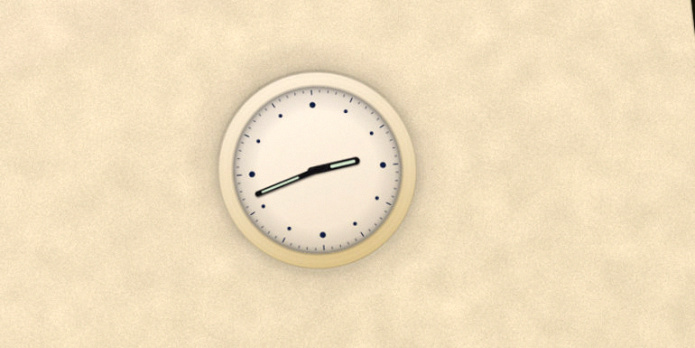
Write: 2:42
